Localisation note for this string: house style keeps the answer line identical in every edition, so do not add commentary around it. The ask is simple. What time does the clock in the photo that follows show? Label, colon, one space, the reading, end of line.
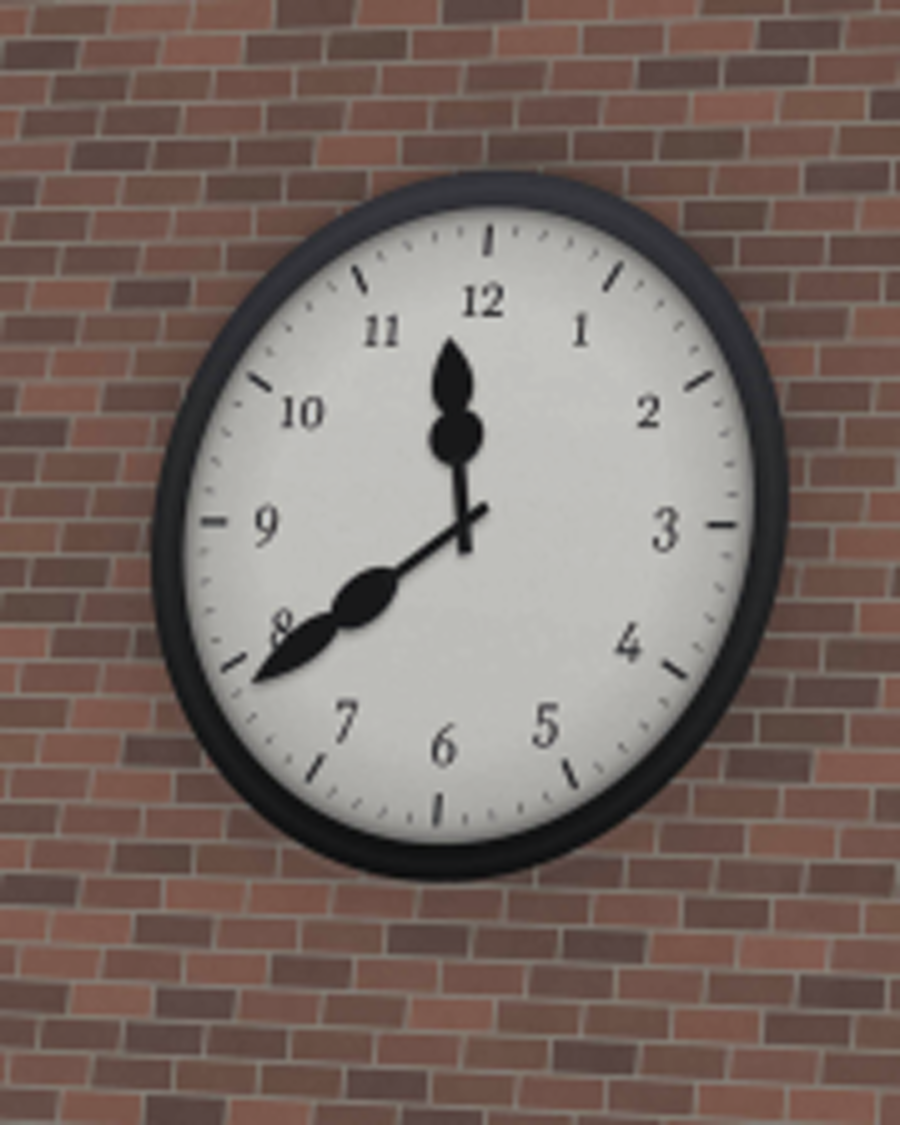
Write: 11:39
